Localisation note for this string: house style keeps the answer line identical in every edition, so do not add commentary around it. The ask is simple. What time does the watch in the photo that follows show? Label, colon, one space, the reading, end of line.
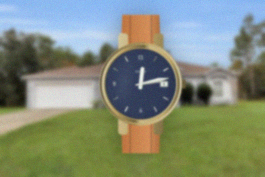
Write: 12:13
